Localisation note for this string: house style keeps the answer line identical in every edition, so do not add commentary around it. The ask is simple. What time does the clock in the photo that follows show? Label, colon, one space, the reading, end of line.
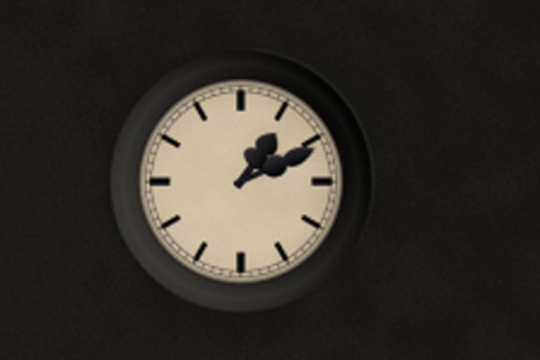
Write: 1:11
